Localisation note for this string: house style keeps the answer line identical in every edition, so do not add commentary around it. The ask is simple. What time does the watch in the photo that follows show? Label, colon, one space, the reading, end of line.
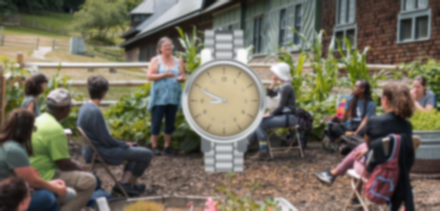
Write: 8:49
